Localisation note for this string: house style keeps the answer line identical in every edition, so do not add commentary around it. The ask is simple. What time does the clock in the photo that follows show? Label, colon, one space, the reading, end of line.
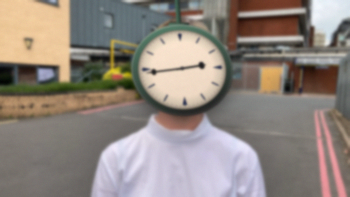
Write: 2:44
